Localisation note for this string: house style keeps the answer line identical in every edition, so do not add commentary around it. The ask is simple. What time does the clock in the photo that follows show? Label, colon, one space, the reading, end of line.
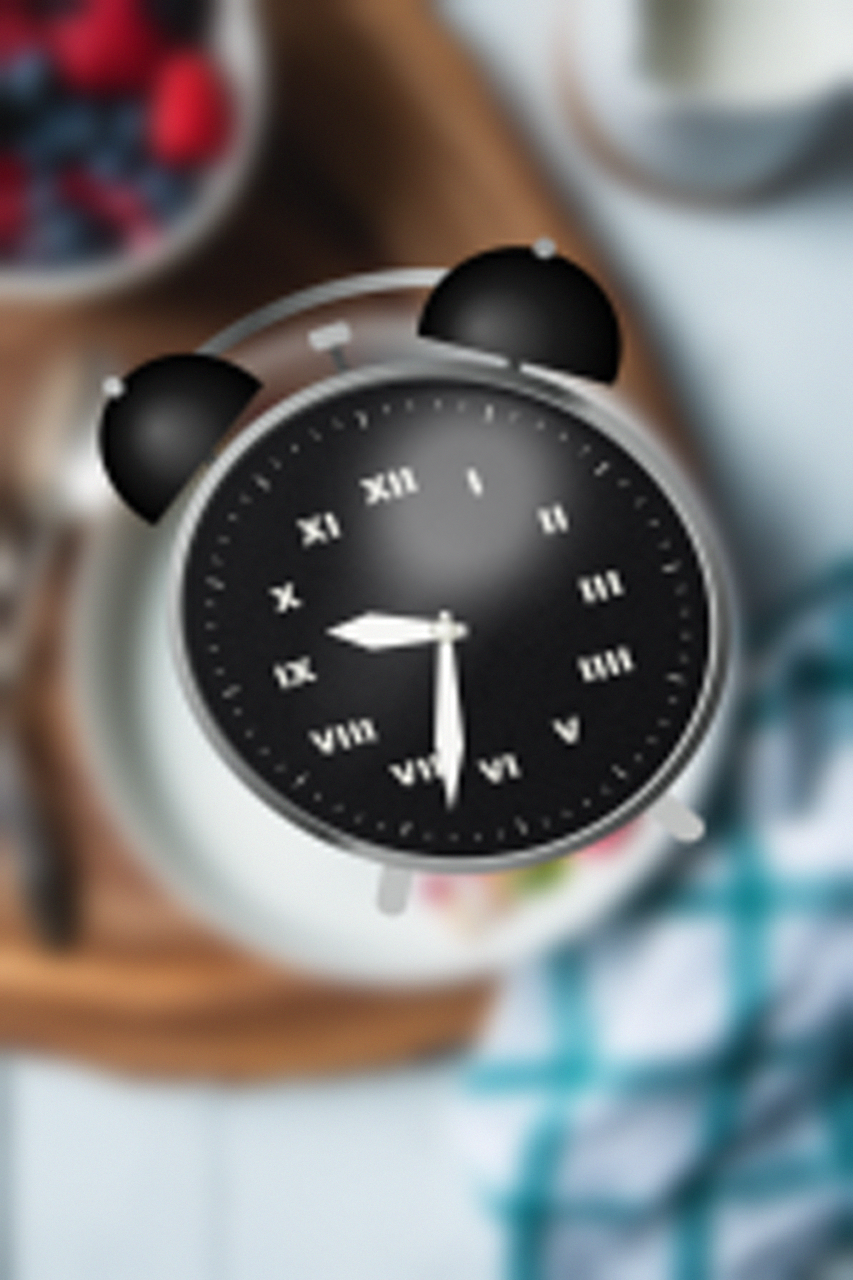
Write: 9:33
